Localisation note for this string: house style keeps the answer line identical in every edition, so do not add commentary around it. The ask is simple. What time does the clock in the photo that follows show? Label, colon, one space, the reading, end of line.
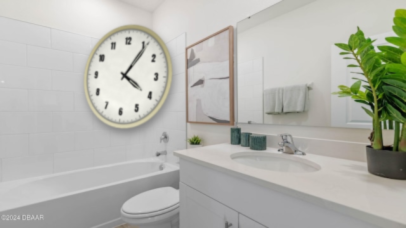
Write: 4:06
